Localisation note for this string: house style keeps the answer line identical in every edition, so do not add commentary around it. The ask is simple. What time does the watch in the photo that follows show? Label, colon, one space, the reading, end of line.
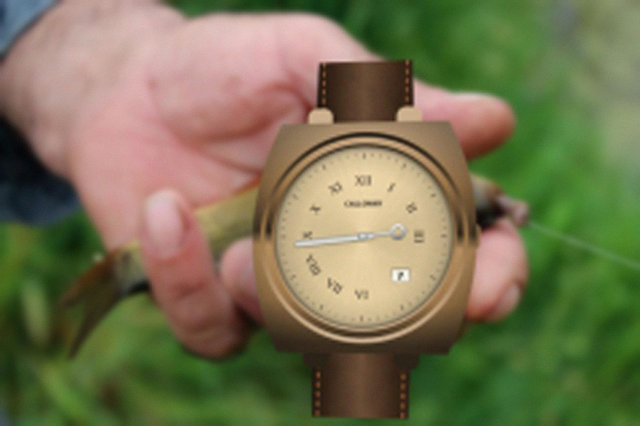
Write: 2:44
